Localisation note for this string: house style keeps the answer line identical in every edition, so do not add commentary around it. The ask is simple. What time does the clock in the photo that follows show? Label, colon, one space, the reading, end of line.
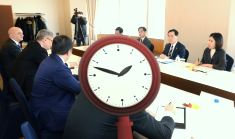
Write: 1:48
